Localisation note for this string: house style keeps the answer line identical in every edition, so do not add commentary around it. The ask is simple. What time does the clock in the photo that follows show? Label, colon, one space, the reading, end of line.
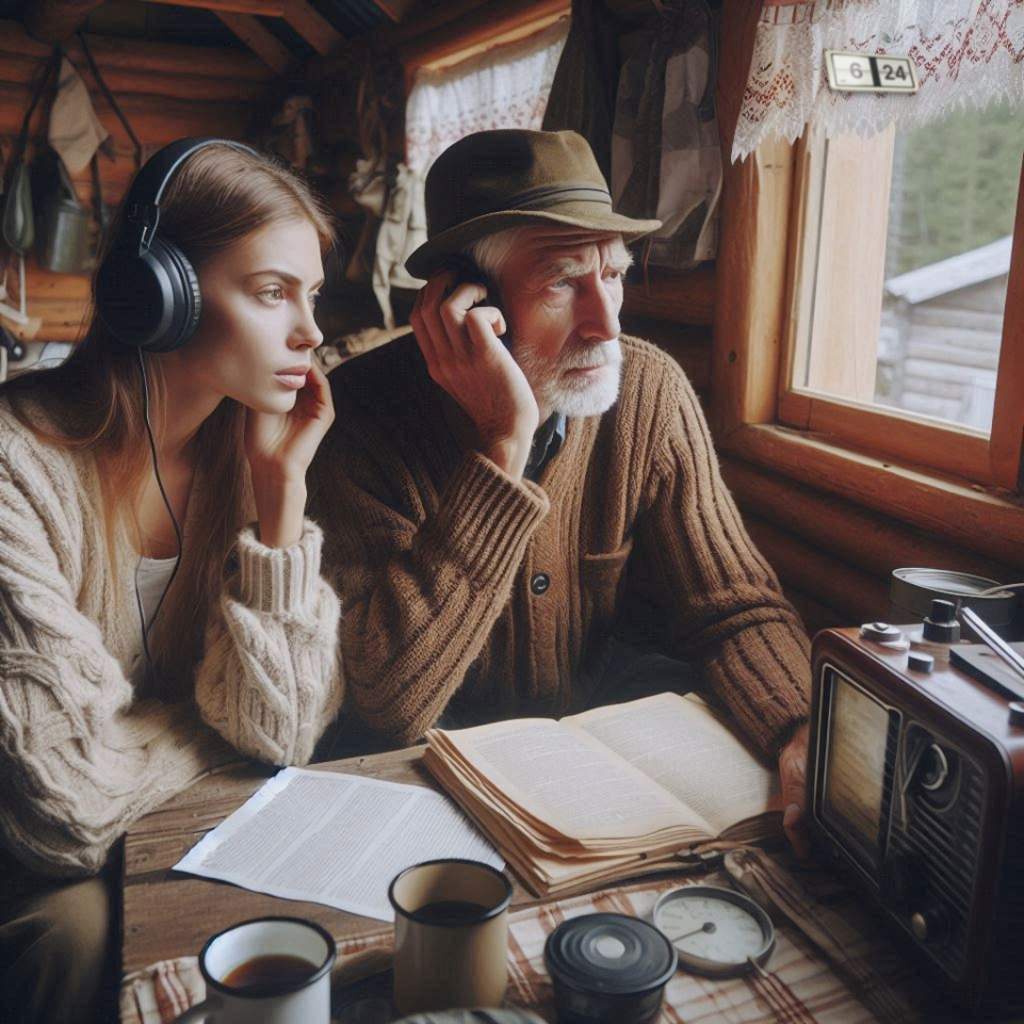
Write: 6:24
